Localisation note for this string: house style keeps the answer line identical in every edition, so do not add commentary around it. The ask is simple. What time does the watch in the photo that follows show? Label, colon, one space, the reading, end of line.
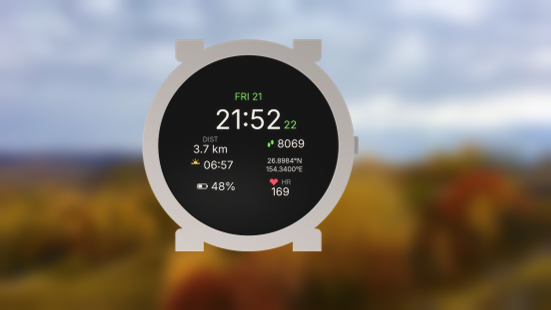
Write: 21:52:22
